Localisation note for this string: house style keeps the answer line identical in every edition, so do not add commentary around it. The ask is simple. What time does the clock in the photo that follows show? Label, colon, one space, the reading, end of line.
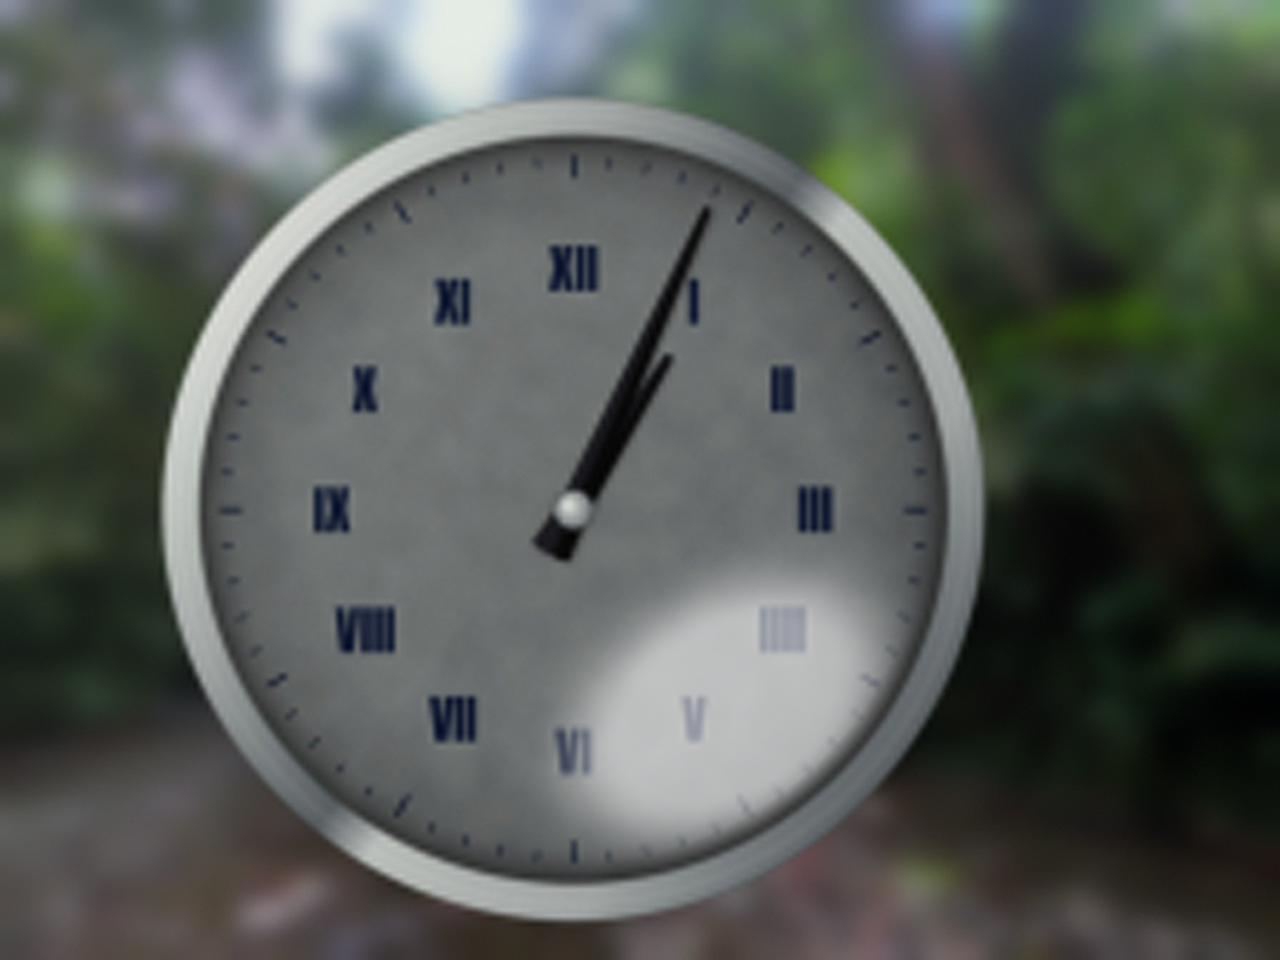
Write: 1:04
